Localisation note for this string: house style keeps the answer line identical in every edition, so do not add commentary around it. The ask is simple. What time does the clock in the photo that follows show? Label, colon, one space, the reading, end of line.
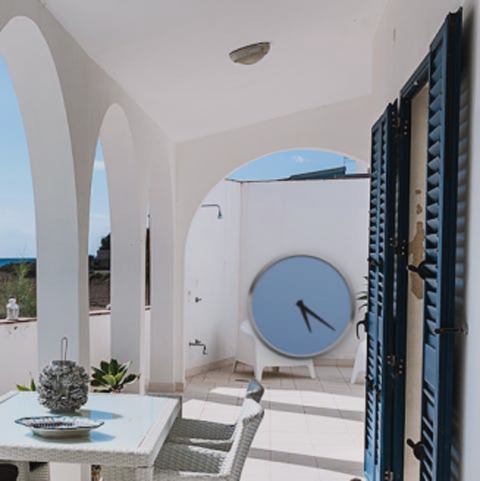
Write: 5:21
